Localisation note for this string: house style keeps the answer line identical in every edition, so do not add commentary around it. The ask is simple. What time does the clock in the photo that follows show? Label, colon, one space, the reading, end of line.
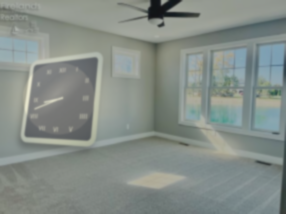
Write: 8:42
